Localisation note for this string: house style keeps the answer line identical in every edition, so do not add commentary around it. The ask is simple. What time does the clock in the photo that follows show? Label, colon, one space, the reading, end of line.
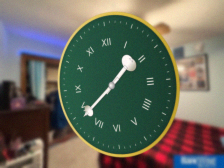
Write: 1:39
